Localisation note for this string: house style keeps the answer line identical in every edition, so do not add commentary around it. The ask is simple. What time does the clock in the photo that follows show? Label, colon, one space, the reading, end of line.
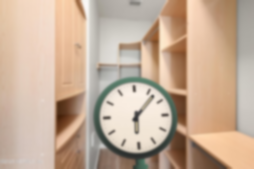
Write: 6:07
